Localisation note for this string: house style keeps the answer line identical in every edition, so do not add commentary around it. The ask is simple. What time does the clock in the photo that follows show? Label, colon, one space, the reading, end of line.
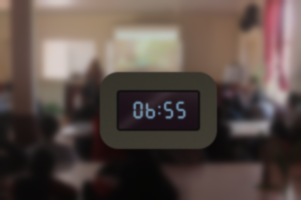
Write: 6:55
